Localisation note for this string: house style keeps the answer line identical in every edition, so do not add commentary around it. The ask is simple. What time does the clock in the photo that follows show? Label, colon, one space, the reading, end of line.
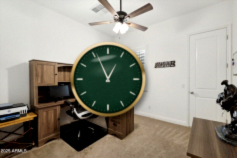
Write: 12:56
